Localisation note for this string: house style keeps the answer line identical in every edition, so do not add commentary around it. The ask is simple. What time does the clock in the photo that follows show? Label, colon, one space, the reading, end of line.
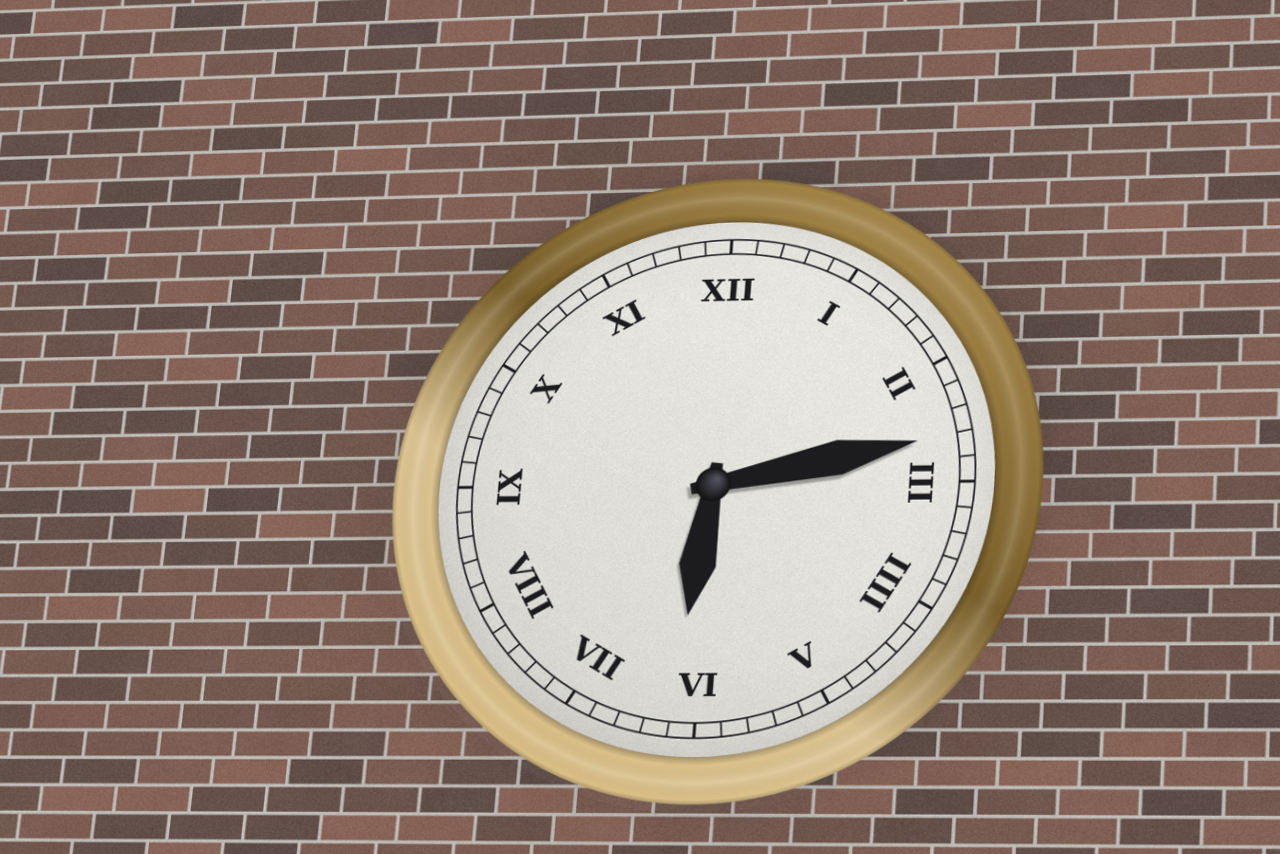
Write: 6:13
